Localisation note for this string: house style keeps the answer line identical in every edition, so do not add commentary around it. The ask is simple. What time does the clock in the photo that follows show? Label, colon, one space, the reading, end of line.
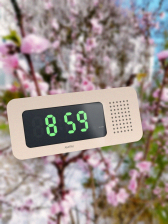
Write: 8:59
